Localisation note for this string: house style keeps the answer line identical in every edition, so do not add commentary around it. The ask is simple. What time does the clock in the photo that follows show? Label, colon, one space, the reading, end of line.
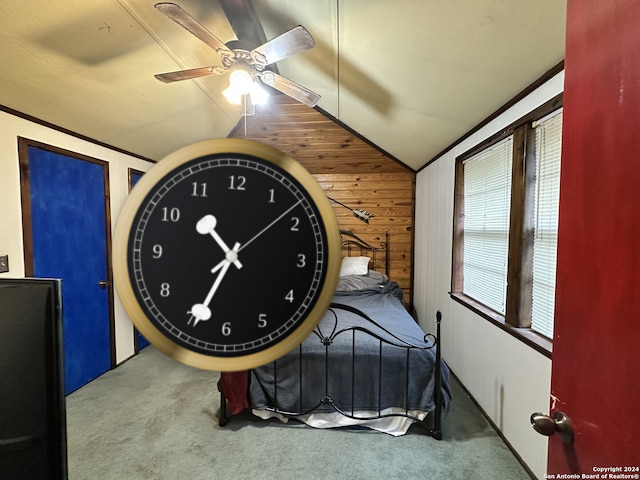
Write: 10:34:08
